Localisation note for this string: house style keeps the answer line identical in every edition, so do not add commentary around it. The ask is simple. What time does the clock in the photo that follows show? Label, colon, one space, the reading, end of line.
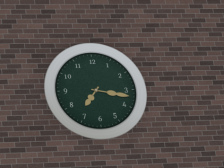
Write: 7:17
